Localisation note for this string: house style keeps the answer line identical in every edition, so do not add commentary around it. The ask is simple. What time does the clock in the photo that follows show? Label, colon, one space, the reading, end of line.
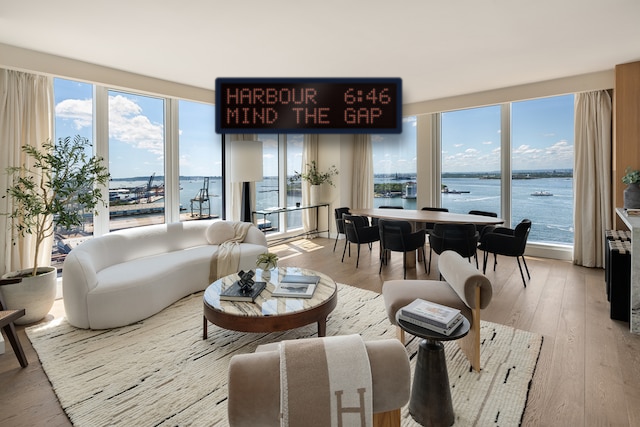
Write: 6:46
